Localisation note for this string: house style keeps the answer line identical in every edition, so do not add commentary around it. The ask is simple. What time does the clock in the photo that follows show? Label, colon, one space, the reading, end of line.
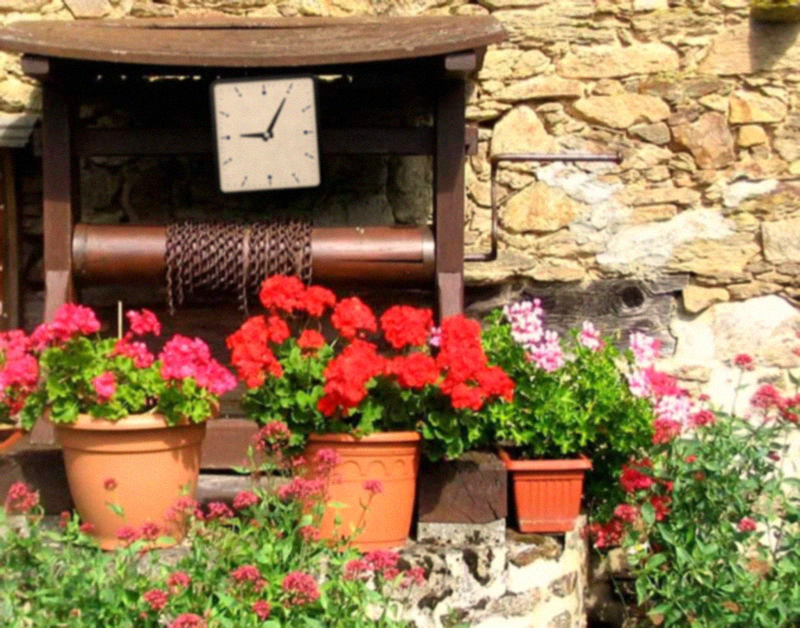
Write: 9:05
